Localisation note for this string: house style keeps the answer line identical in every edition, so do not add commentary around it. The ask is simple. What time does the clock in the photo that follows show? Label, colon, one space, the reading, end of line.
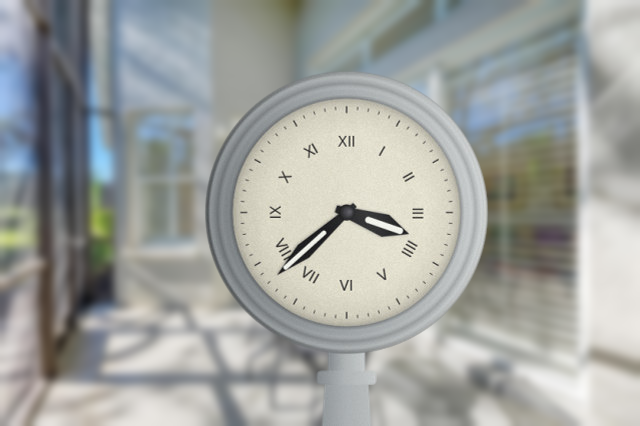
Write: 3:38
